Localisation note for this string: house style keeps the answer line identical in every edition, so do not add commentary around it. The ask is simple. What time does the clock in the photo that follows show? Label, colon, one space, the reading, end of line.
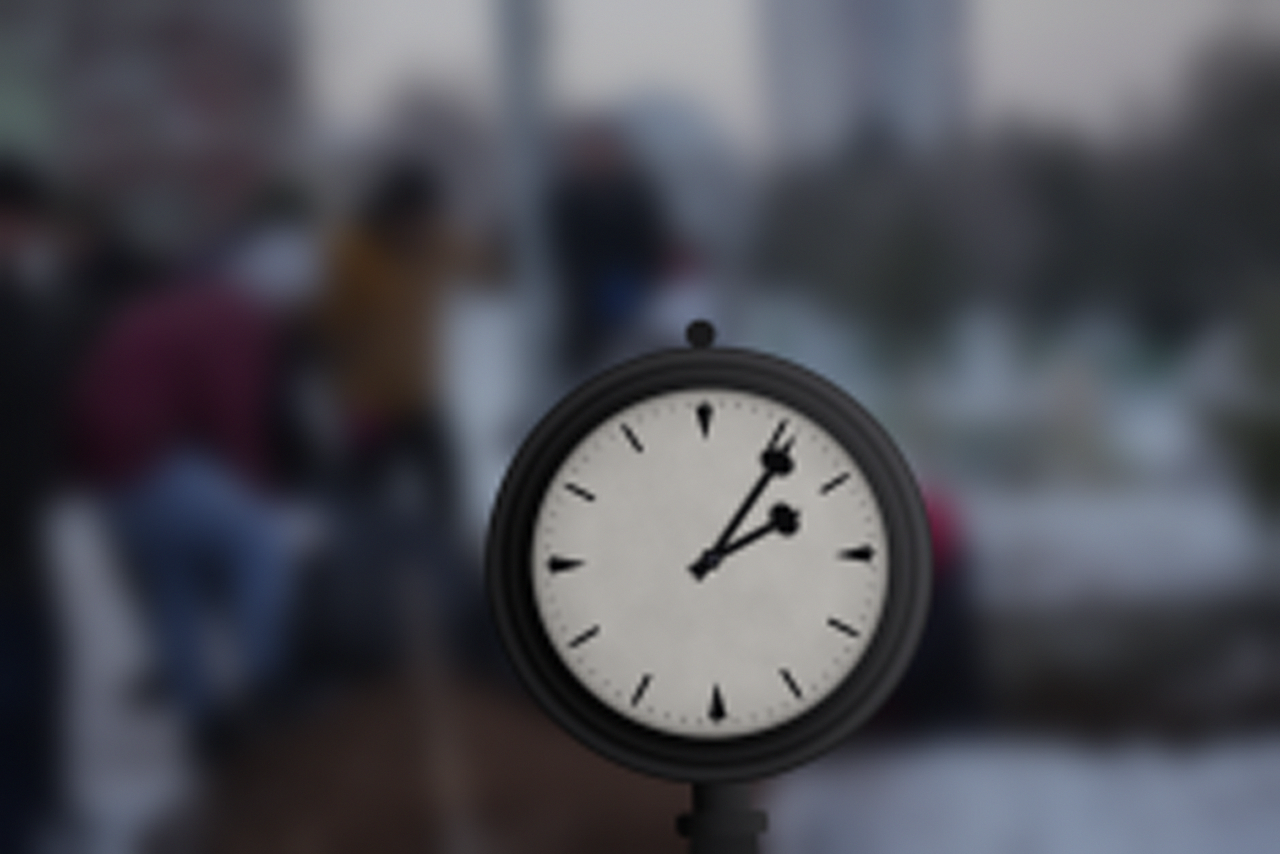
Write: 2:06
